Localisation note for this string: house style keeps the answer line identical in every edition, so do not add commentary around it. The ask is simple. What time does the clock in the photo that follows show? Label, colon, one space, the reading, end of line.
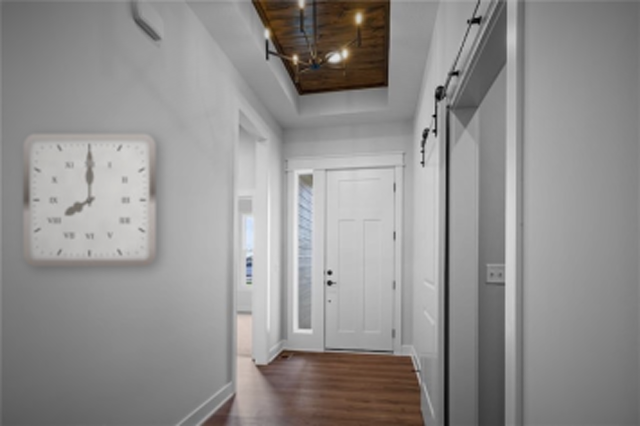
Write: 8:00
